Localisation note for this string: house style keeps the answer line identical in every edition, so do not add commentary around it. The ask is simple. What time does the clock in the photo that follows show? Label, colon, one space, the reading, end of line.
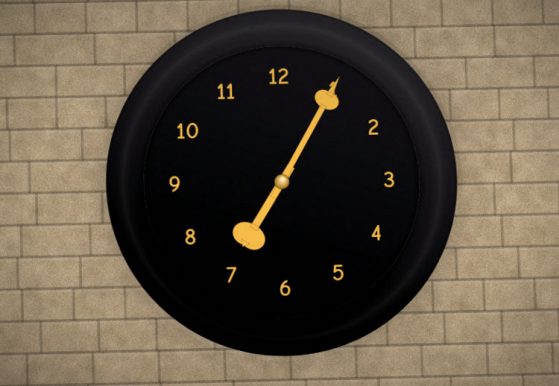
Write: 7:05
